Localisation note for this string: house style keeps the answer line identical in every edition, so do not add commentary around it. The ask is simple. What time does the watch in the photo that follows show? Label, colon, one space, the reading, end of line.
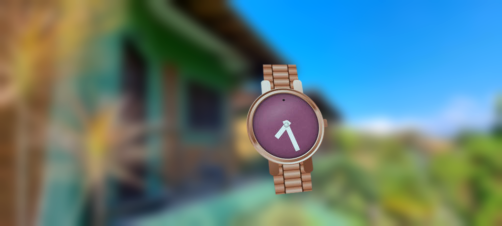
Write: 7:27
